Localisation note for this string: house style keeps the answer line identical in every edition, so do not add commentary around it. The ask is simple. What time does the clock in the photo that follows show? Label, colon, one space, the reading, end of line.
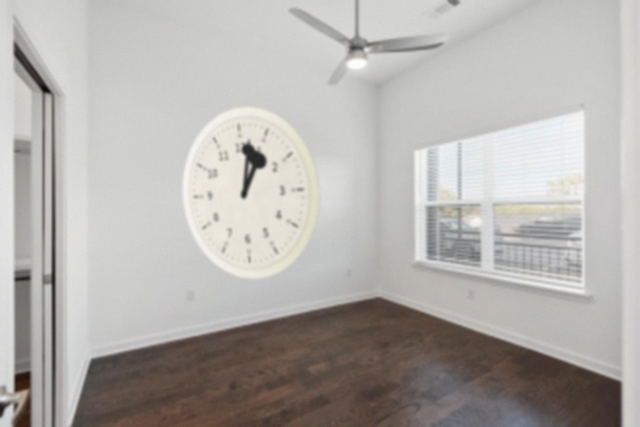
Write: 1:02
